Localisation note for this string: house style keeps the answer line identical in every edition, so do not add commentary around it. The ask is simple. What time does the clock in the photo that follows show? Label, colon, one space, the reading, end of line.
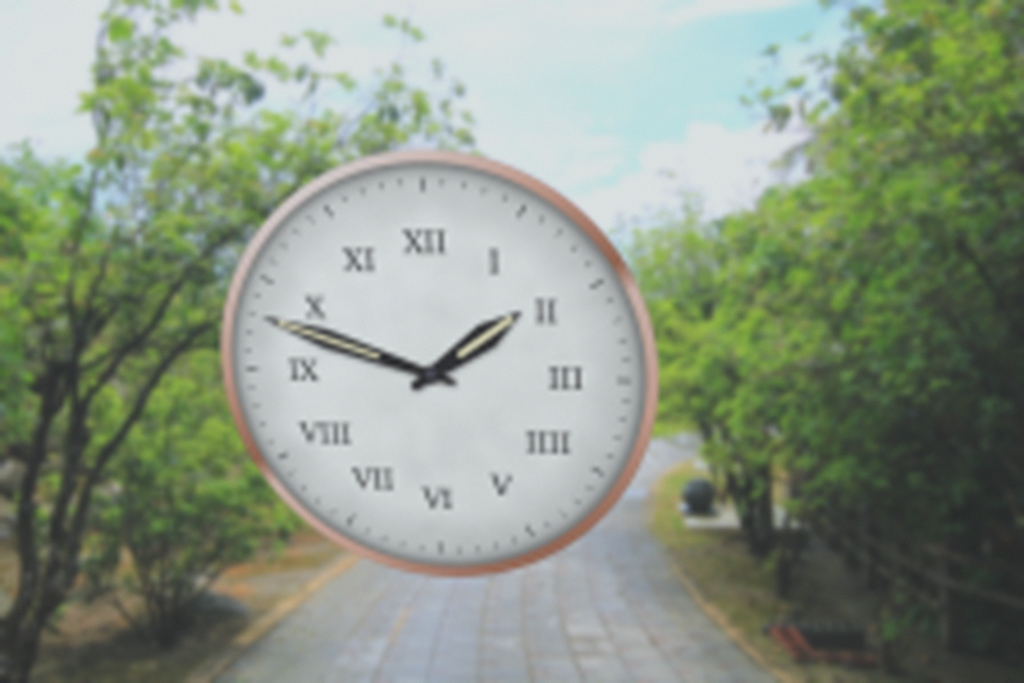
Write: 1:48
